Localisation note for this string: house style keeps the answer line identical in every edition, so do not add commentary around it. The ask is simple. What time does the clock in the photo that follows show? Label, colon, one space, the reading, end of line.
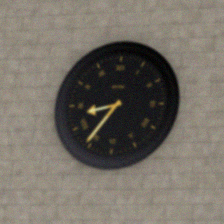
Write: 8:36
